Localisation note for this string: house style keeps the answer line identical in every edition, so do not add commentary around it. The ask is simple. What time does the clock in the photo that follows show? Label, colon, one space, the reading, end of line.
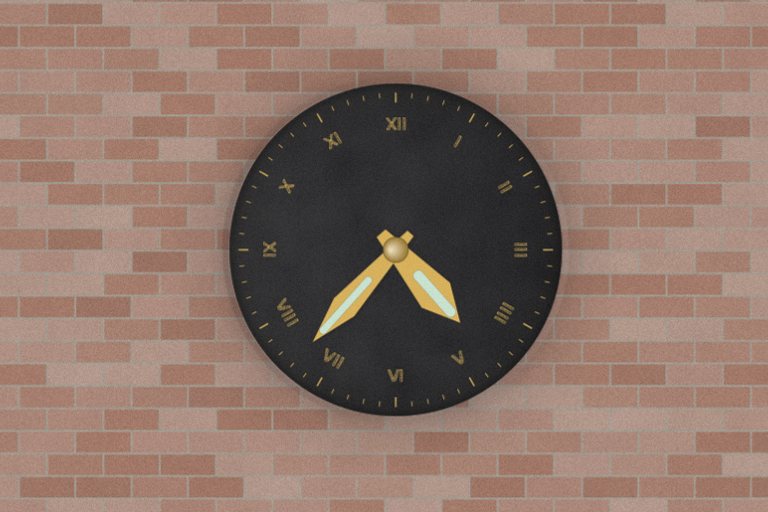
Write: 4:37
